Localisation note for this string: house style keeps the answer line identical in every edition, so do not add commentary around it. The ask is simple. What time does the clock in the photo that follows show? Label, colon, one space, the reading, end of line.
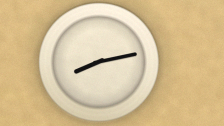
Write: 8:13
